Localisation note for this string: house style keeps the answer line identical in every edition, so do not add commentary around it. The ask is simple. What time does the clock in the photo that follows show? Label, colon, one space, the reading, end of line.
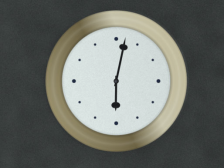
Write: 6:02
